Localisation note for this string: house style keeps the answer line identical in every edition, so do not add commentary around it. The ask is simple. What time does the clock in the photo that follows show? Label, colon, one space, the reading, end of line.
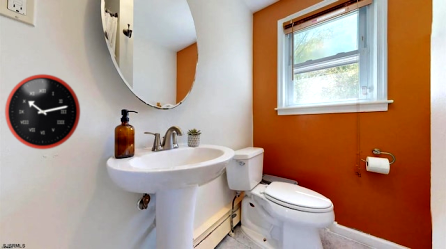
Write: 10:13
